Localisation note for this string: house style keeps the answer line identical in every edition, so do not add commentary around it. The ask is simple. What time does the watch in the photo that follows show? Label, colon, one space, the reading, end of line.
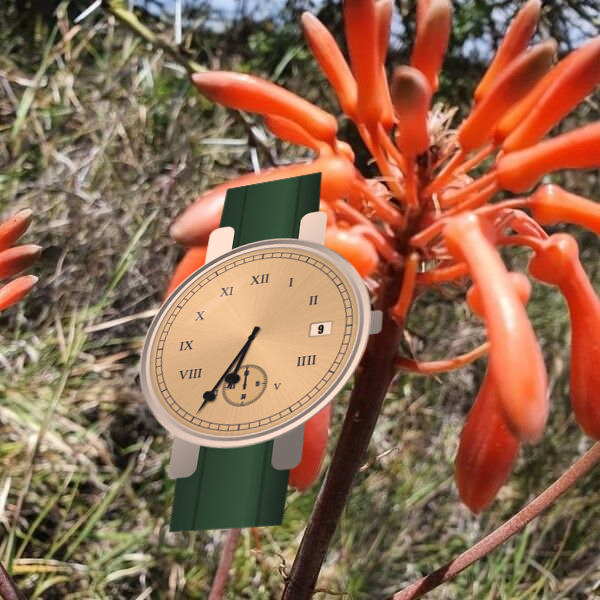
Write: 6:35
